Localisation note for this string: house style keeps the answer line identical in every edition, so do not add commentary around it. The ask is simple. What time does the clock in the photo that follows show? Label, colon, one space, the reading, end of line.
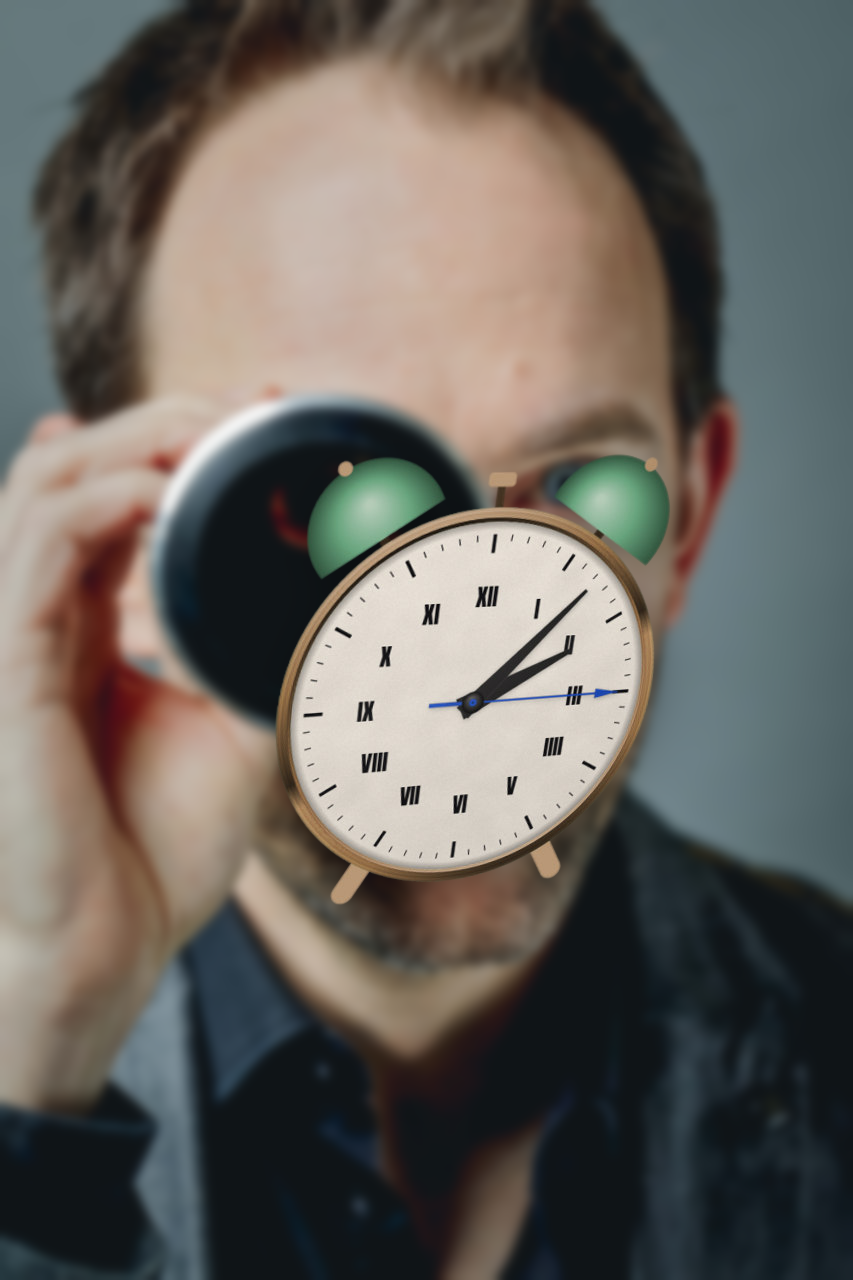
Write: 2:07:15
